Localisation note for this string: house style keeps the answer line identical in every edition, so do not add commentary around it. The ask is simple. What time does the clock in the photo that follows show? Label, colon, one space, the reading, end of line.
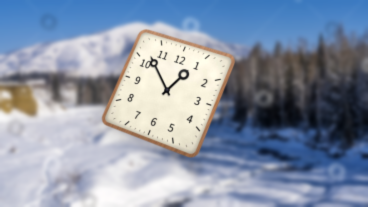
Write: 12:52
